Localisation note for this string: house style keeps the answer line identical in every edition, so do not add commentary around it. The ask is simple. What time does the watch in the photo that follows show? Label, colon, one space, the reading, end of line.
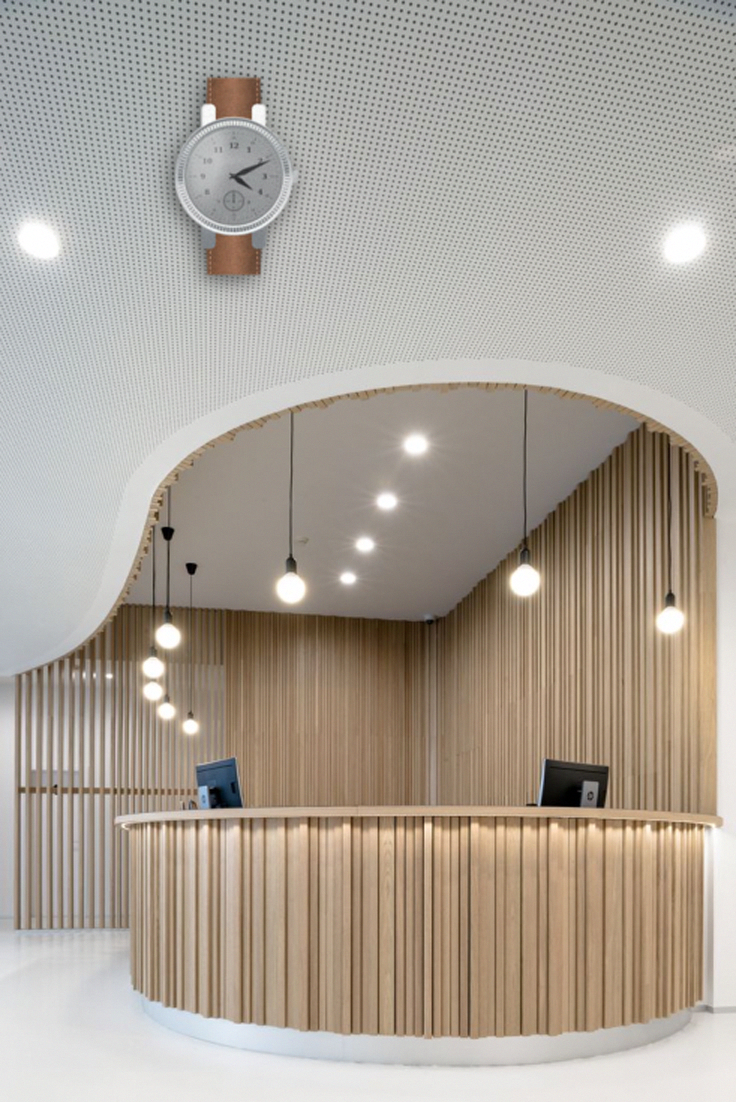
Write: 4:11
